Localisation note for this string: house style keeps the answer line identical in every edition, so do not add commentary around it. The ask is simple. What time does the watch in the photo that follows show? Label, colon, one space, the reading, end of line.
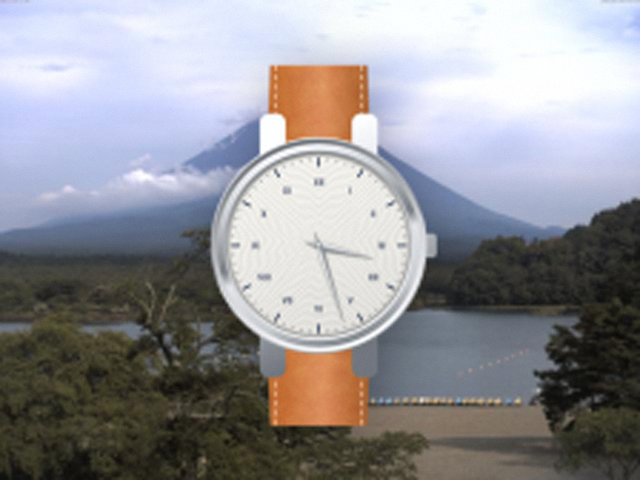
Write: 3:27
